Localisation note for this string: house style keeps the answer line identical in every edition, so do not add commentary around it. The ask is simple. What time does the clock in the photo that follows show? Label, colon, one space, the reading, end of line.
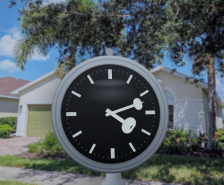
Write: 4:12
